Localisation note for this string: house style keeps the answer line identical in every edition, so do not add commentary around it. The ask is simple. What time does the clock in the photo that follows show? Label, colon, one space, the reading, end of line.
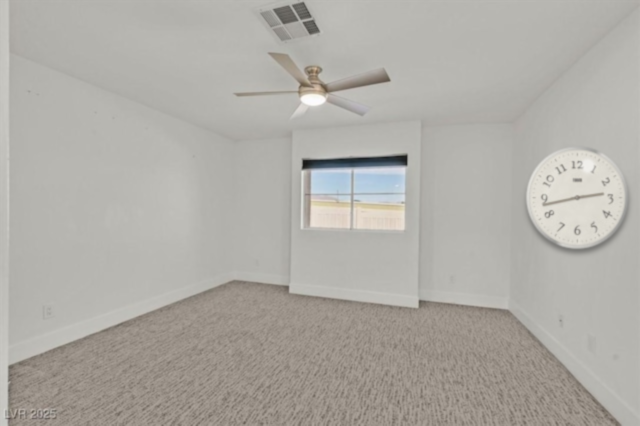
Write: 2:43
